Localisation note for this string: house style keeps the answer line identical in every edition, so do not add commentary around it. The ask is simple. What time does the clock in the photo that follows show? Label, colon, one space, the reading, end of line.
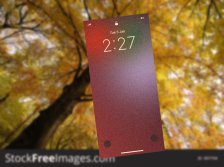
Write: 2:27
